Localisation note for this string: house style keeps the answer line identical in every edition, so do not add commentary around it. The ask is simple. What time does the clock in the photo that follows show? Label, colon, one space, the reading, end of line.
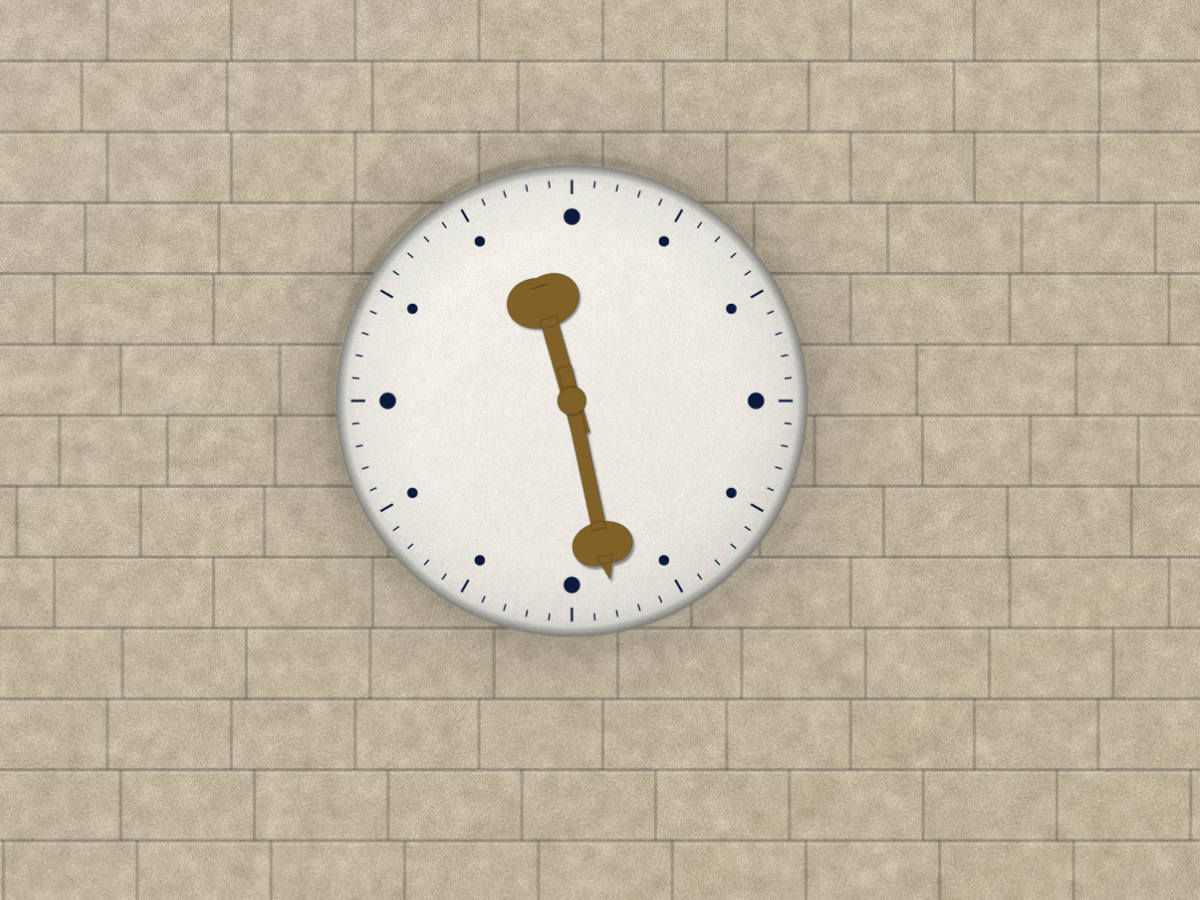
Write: 11:28
